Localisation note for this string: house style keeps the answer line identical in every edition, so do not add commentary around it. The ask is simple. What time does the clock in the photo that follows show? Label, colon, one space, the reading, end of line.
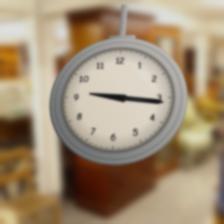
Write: 9:16
